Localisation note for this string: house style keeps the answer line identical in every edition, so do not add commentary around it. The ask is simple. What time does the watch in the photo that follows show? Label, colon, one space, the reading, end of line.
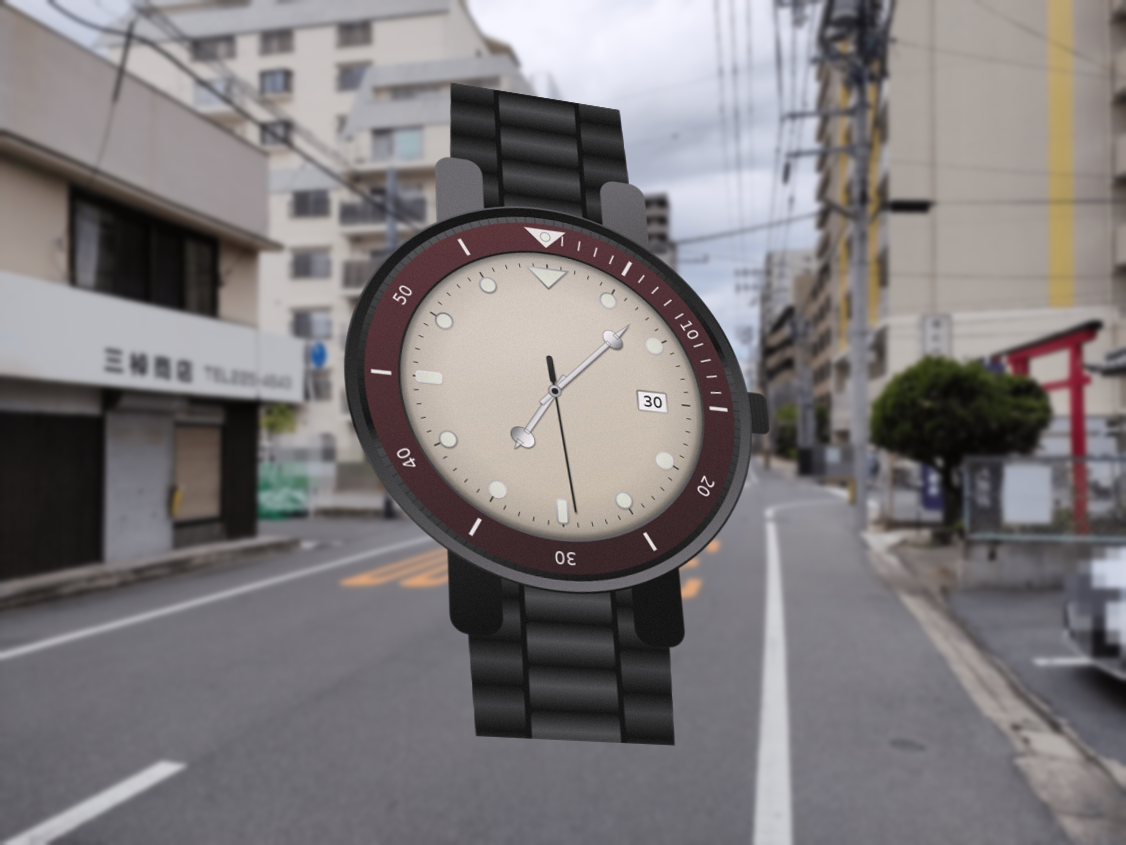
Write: 7:07:29
